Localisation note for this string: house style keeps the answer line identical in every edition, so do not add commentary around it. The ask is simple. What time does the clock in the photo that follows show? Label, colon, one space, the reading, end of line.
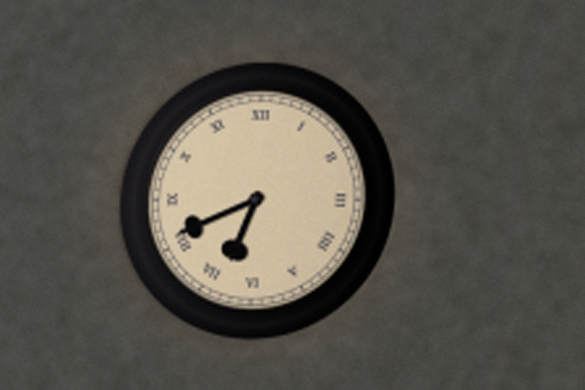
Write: 6:41
